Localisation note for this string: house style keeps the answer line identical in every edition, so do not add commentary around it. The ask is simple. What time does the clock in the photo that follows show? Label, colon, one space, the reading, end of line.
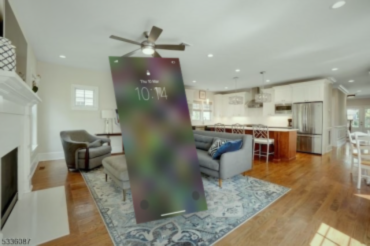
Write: 10:14
